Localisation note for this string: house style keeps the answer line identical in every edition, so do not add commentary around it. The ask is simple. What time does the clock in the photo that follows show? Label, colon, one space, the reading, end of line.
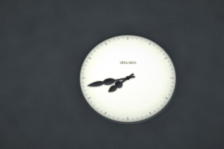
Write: 7:43
